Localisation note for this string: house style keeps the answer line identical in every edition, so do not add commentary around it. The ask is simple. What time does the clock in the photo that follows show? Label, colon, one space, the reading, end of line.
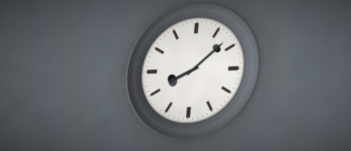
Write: 8:08
